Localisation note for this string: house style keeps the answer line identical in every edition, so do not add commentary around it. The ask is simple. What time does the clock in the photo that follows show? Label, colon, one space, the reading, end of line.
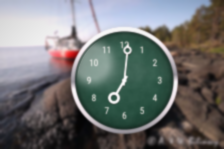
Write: 7:01
